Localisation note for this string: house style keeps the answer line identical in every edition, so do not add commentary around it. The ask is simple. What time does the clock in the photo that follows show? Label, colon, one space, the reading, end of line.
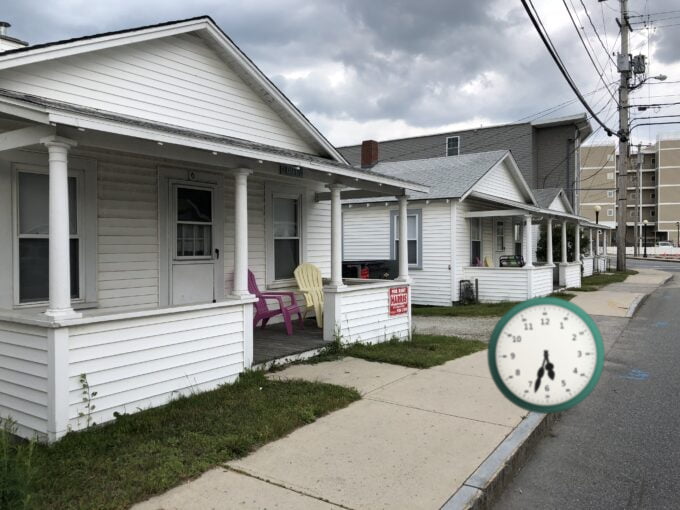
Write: 5:33
